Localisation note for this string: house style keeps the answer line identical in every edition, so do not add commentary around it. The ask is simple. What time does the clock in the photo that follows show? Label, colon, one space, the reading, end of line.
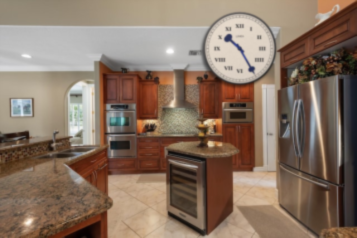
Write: 10:25
